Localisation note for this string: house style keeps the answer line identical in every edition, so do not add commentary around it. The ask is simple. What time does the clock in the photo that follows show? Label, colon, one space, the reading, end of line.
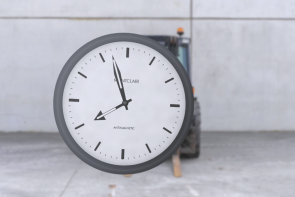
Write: 7:57
